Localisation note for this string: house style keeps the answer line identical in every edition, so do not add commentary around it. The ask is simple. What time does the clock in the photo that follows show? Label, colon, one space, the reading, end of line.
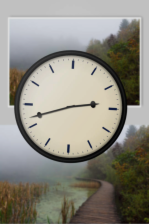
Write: 2:42
